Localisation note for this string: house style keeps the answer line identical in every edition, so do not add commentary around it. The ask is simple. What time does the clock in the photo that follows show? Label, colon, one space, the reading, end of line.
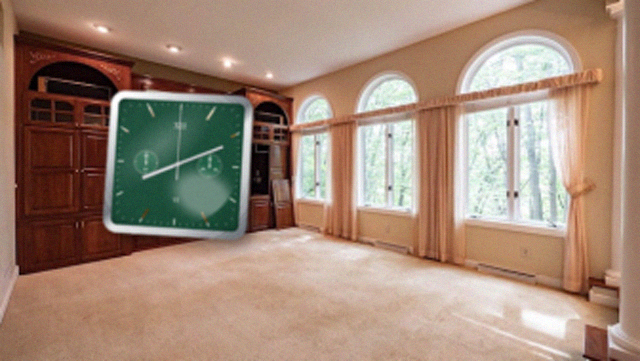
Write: 8:11
